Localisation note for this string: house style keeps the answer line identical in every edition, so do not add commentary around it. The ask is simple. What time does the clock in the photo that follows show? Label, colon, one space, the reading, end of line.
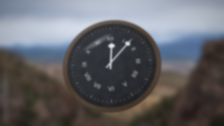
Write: 12:07
